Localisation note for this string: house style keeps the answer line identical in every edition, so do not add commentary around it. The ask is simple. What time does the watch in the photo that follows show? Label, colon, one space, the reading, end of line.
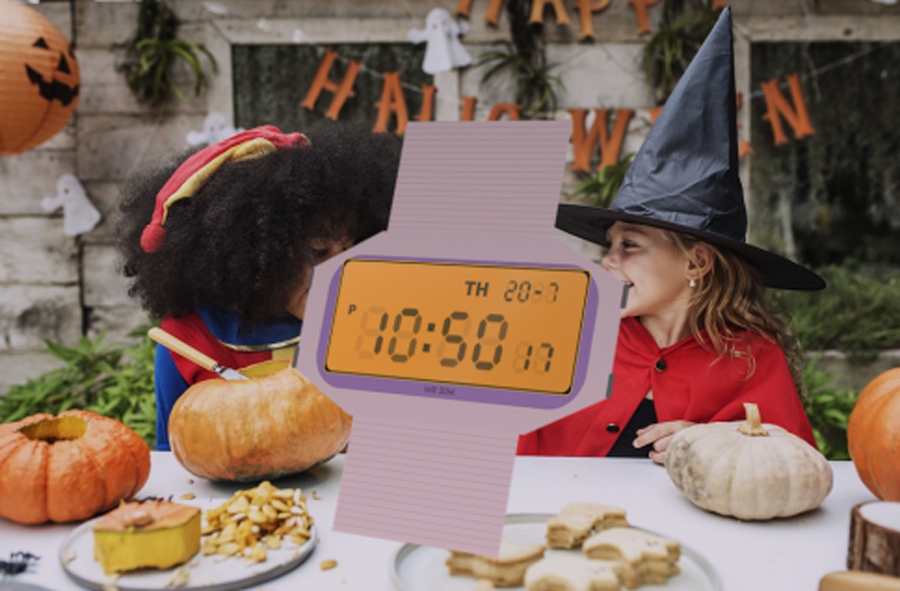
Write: 10:50:17
